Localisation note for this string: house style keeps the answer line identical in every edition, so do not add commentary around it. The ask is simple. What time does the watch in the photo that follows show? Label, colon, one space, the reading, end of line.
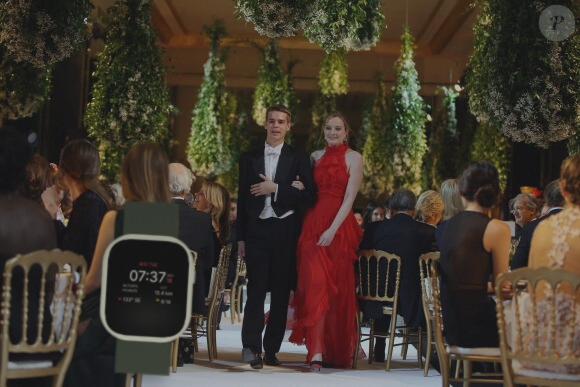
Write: 7:37
